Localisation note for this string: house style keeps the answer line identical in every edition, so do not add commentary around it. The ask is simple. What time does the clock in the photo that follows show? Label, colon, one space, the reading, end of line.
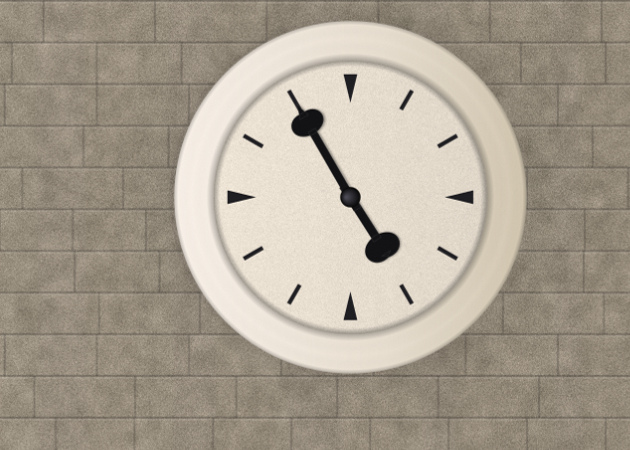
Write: 4:55
